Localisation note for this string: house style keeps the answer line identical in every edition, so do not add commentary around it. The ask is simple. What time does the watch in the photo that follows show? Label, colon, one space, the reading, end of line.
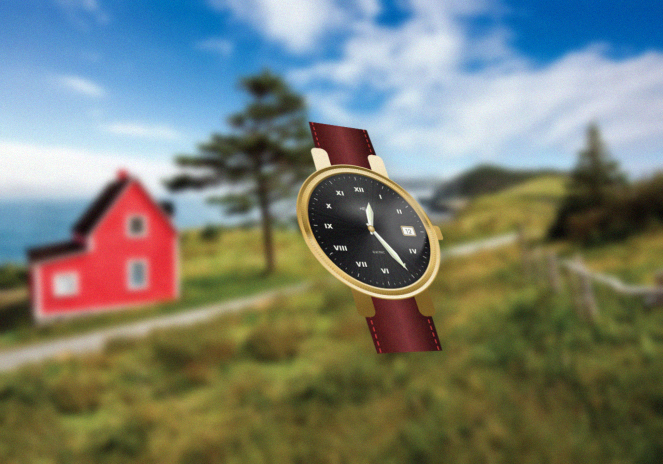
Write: 12:25
